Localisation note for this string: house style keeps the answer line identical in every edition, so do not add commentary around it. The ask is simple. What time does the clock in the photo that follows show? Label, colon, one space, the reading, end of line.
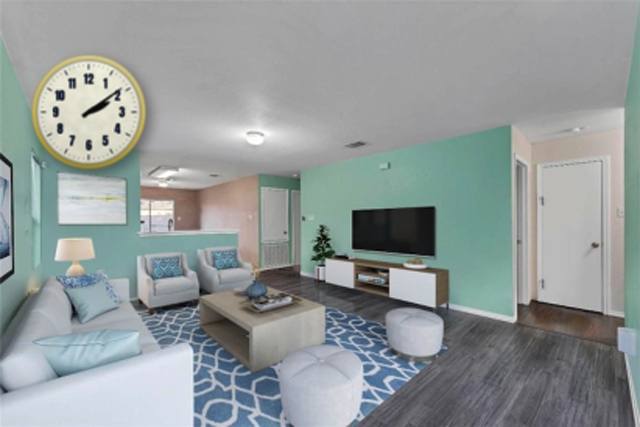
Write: 2:09
